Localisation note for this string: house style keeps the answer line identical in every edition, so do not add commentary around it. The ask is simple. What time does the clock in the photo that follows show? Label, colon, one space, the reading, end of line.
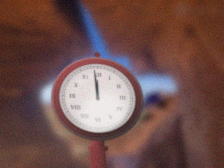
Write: 11:59
